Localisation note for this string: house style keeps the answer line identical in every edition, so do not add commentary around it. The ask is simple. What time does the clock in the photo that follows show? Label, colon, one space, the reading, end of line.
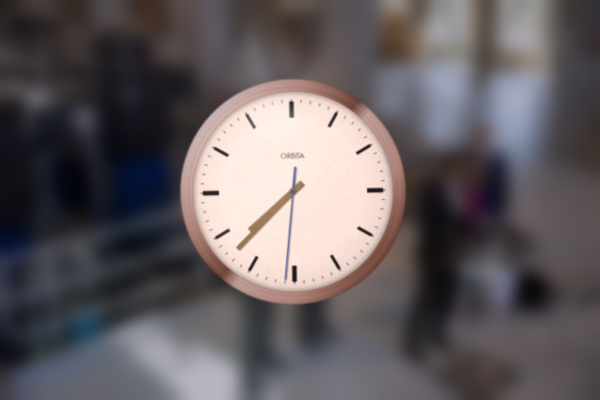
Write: 7:37:31
